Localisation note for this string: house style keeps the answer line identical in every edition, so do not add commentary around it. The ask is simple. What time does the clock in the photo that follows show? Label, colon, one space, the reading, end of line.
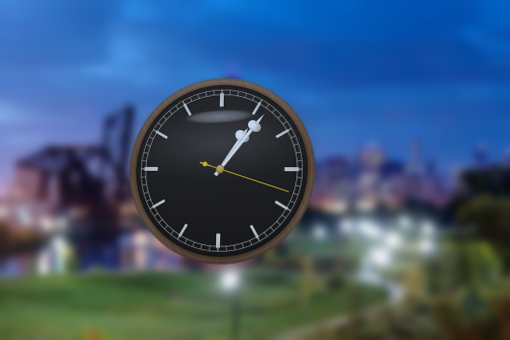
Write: 1:06:18
